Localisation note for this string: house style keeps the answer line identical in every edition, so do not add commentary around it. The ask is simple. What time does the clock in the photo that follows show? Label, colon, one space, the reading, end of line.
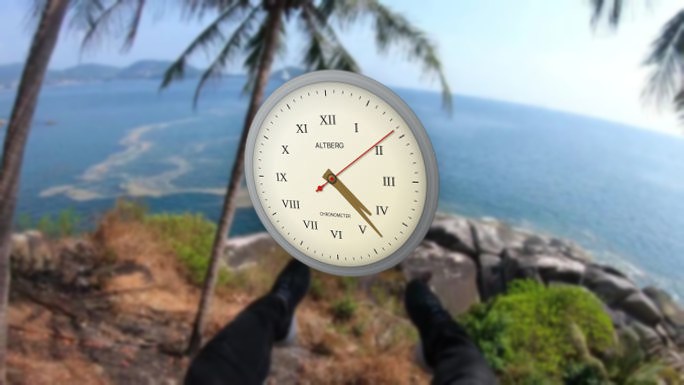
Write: 4:23:09
